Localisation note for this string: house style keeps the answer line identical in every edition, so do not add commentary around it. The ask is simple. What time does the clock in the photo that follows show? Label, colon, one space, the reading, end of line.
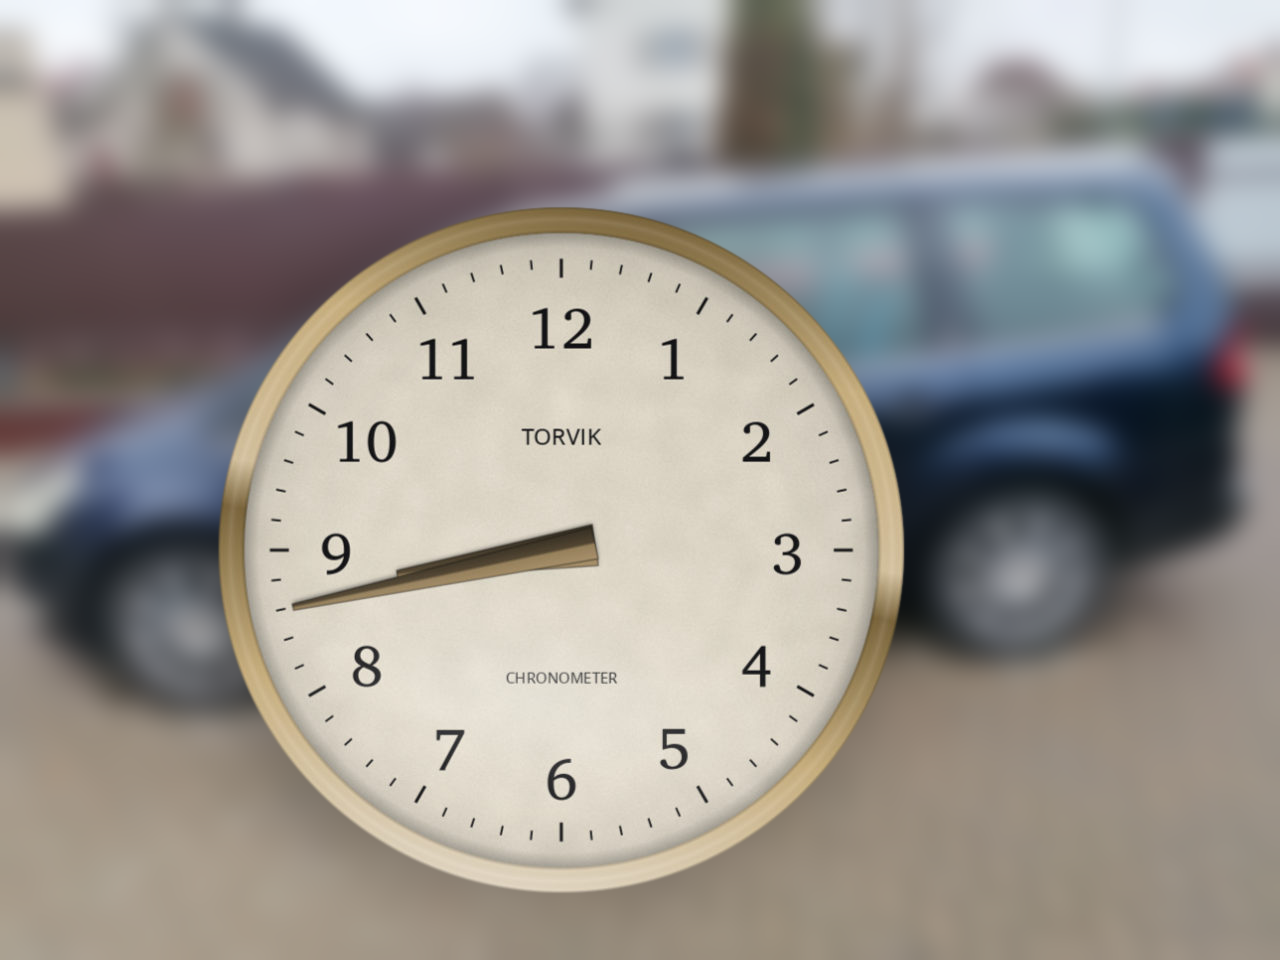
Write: 8:43
